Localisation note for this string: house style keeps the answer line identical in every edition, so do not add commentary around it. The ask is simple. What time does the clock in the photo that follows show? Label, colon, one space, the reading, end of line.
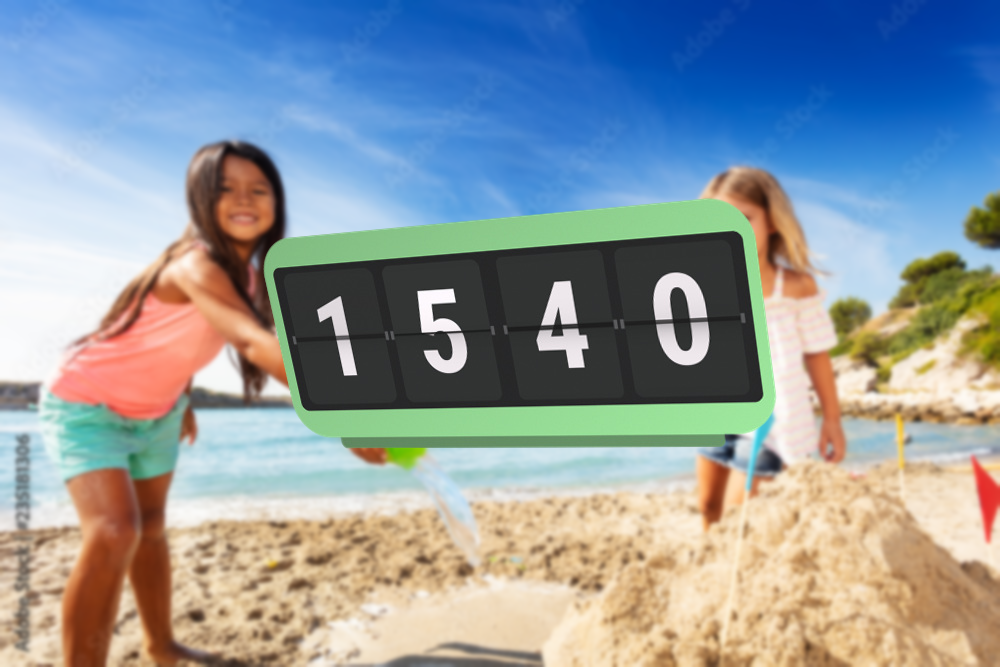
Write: 15:40
